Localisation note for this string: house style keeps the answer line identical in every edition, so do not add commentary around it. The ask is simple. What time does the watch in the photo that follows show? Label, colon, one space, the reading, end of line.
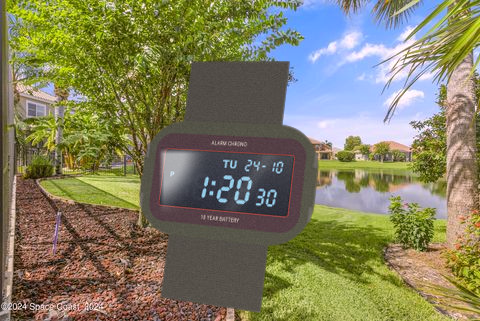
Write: 1:20:30
